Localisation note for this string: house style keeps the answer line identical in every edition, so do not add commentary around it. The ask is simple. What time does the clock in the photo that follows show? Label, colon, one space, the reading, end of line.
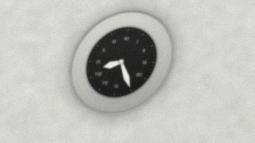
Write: 8:25
